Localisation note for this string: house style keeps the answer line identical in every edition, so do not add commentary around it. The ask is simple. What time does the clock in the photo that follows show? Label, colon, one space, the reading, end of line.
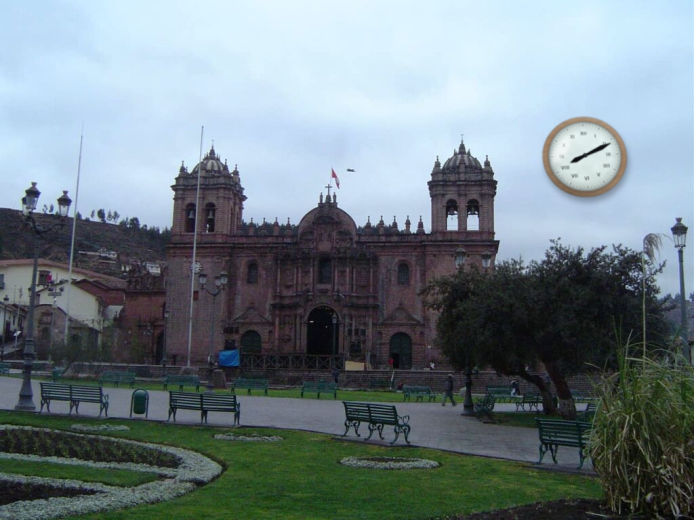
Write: 8:11
